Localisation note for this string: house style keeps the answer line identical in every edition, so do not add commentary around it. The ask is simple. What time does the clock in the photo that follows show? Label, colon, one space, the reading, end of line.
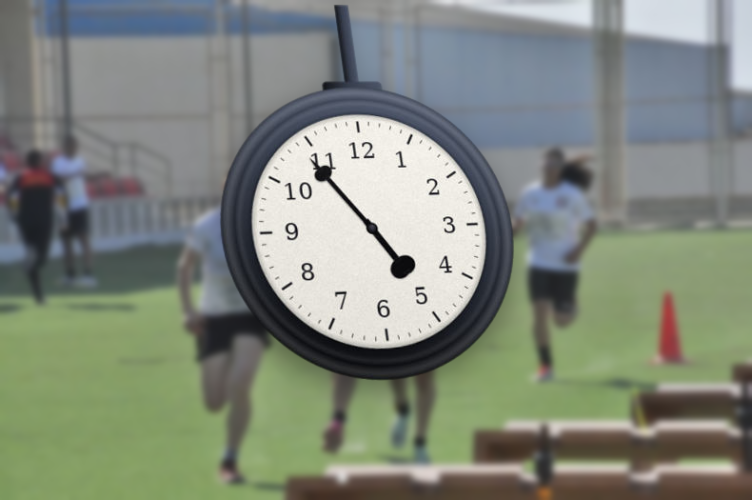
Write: 4:54
